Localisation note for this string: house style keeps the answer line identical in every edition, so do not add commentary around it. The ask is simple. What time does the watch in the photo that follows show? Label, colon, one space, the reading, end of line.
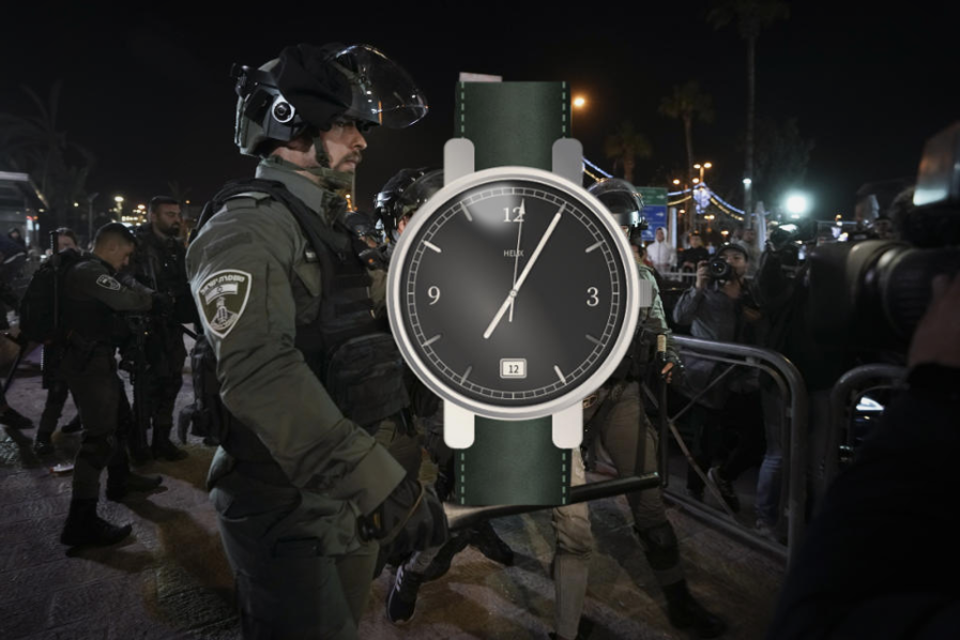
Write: 7:05:01
